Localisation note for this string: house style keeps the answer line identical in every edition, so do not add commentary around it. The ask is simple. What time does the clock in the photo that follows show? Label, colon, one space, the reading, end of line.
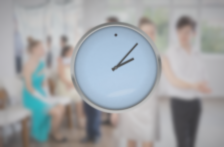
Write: 2:07
